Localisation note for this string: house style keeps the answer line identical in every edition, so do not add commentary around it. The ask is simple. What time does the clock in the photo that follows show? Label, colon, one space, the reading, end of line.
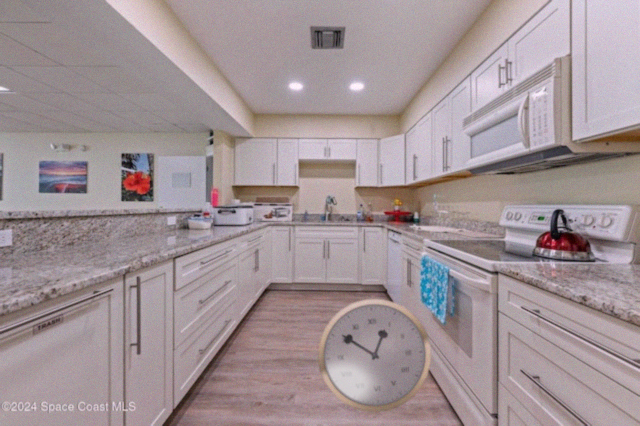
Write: 12:51
